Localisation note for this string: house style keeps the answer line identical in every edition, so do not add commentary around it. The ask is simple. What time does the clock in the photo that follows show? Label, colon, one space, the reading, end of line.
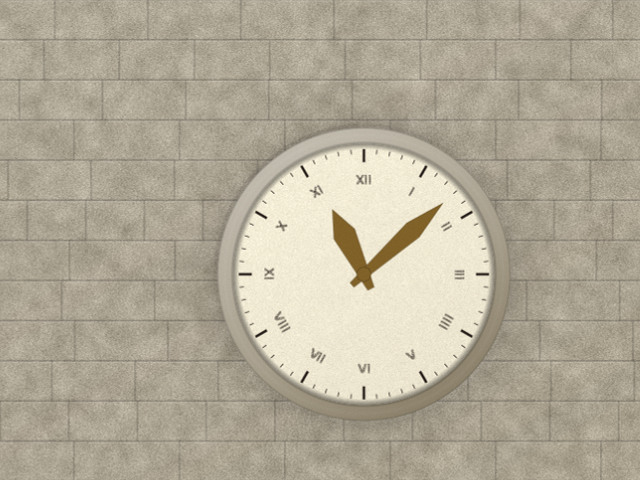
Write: 11:08
